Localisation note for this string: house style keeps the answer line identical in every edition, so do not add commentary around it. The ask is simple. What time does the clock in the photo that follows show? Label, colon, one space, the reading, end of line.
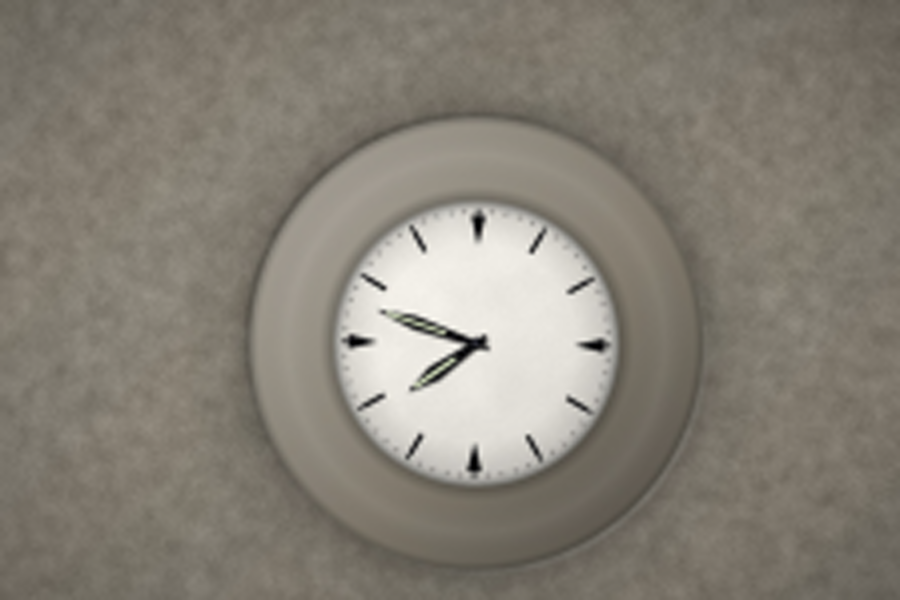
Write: 7:48
